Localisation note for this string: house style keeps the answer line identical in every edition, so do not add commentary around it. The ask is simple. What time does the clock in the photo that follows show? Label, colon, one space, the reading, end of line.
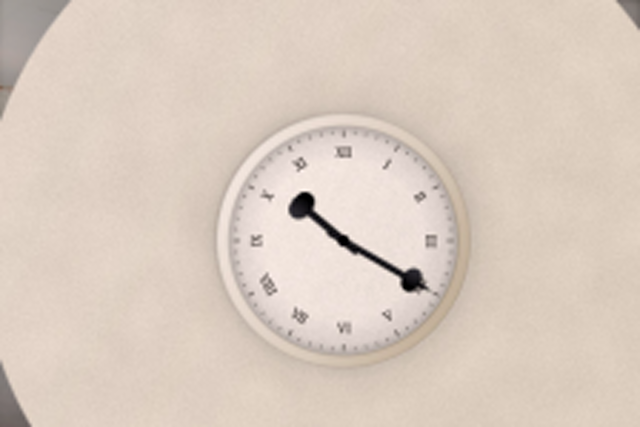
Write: 10:20
